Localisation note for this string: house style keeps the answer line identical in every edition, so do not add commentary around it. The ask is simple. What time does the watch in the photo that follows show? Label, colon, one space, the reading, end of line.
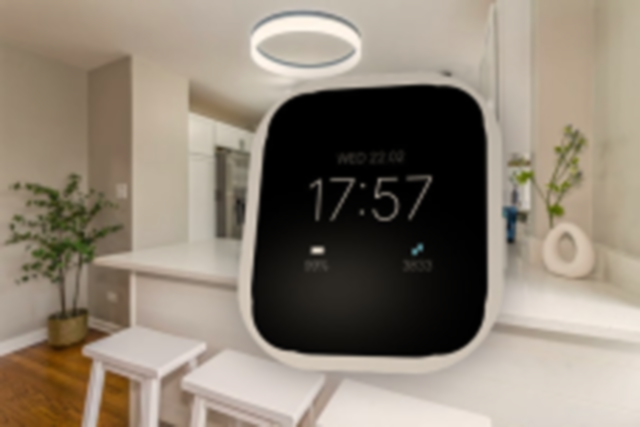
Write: 17:57
